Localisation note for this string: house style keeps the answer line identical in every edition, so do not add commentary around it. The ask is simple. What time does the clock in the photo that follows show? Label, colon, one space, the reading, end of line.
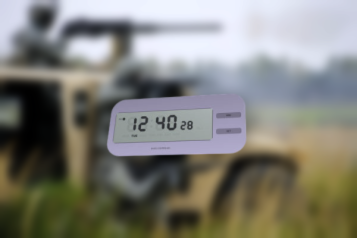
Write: 12:40:28
